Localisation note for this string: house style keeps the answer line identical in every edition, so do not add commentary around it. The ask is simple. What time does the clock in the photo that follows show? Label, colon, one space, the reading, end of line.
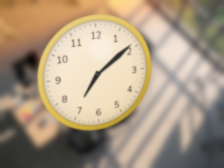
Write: 7:09
